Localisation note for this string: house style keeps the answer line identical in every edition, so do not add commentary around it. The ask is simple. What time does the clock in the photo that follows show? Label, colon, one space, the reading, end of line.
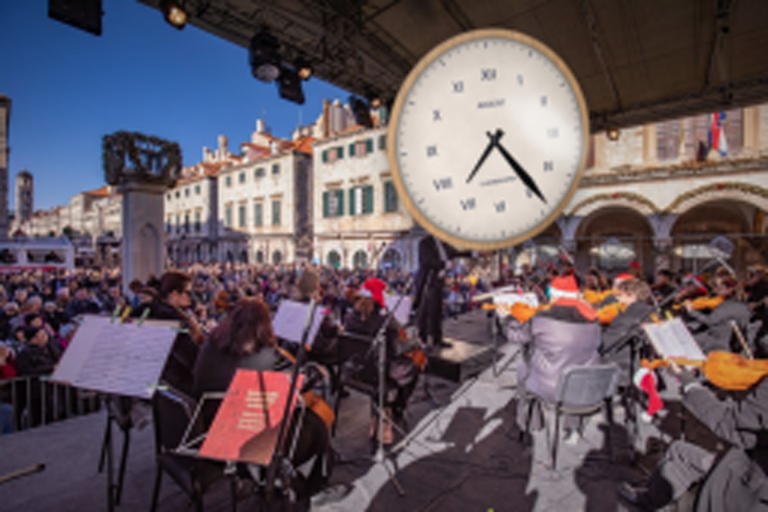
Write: 7:24
